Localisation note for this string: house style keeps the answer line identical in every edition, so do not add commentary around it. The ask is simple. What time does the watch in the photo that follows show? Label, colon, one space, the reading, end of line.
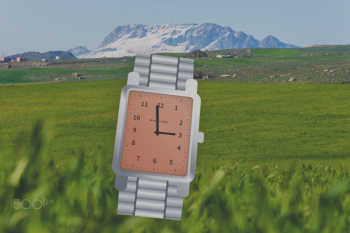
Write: 2:59
